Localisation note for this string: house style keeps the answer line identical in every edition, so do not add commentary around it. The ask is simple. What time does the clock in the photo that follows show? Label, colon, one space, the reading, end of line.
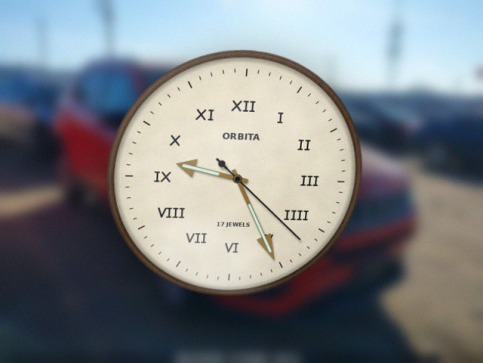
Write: 9:25:22
